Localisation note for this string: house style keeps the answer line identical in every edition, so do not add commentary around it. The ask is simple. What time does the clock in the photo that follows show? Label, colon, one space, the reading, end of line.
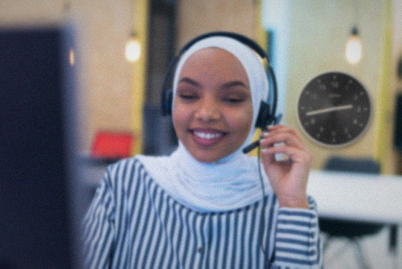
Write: 2:43
